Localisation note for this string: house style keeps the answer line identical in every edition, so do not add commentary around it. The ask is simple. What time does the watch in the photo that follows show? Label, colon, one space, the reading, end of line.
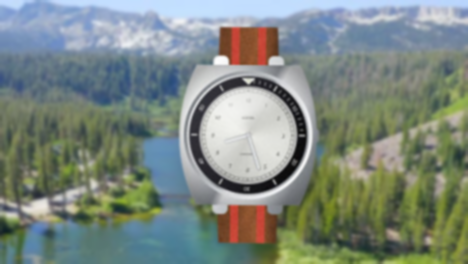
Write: 8:27
